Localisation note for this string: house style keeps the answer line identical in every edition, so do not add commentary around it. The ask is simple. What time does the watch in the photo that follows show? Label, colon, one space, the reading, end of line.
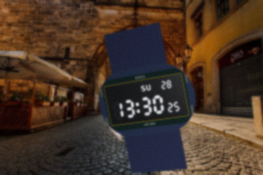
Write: 13:30
